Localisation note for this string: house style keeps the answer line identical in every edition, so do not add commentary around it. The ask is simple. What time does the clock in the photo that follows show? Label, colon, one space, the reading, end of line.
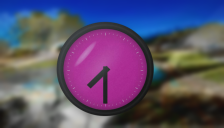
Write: 7:30
